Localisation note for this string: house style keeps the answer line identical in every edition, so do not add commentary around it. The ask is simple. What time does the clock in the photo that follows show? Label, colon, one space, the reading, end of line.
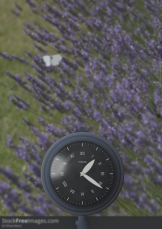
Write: 1:21
